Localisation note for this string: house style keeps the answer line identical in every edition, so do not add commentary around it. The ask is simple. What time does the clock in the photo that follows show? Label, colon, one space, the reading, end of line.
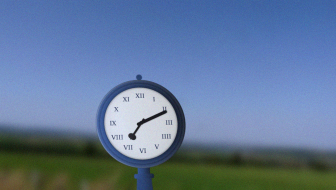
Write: 7:11
